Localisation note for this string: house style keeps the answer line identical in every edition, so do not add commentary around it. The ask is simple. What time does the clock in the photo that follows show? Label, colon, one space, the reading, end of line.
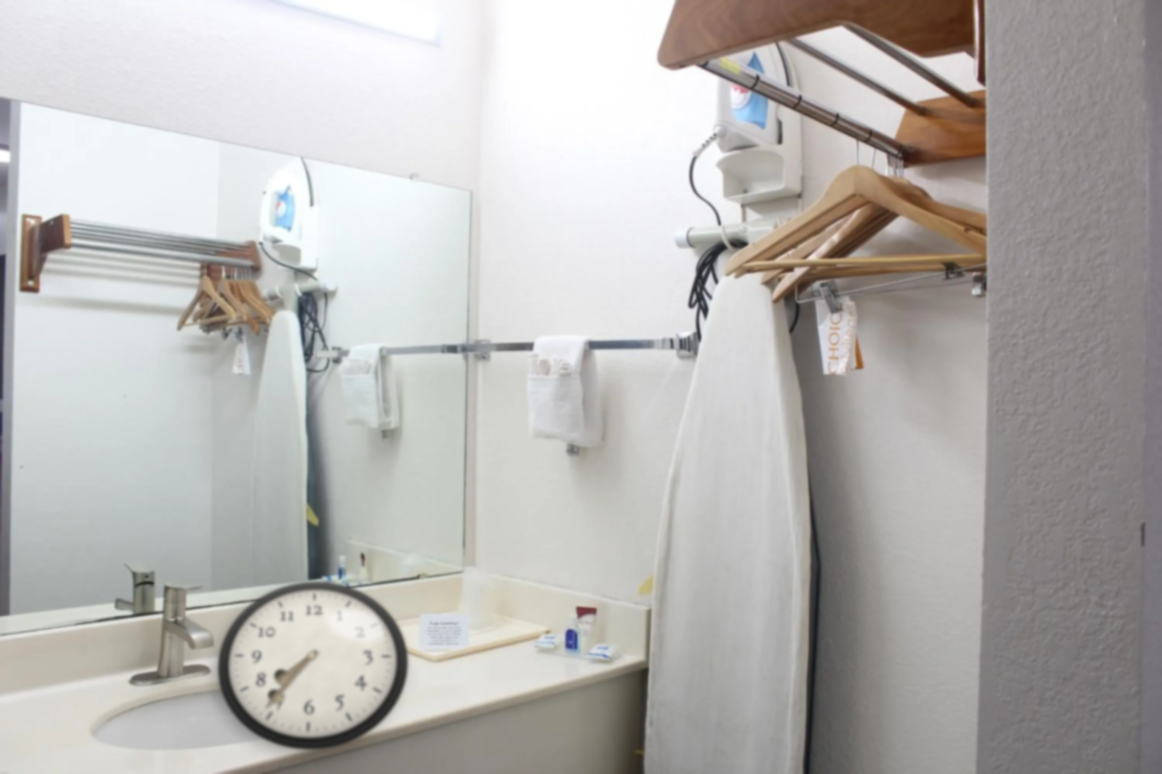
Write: 7:36
